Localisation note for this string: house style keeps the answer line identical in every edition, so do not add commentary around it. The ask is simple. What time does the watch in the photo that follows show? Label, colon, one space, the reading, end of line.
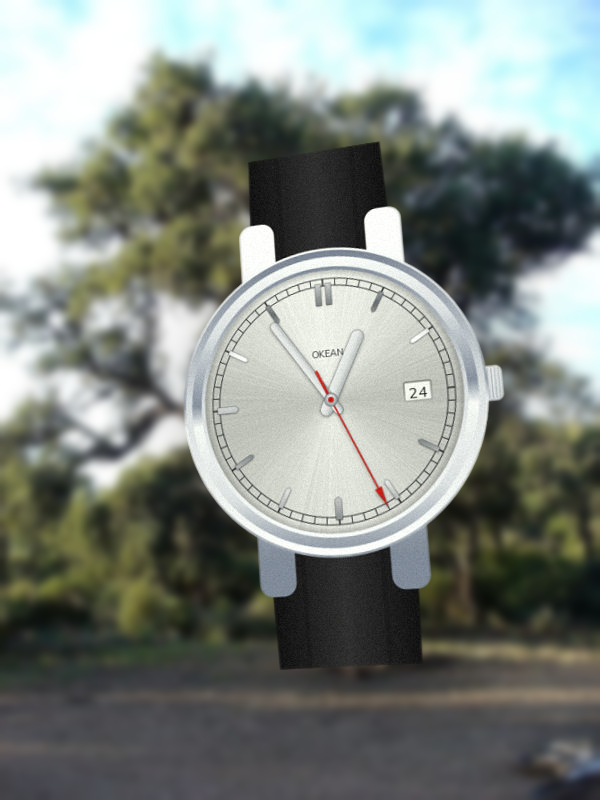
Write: 12:54:26
